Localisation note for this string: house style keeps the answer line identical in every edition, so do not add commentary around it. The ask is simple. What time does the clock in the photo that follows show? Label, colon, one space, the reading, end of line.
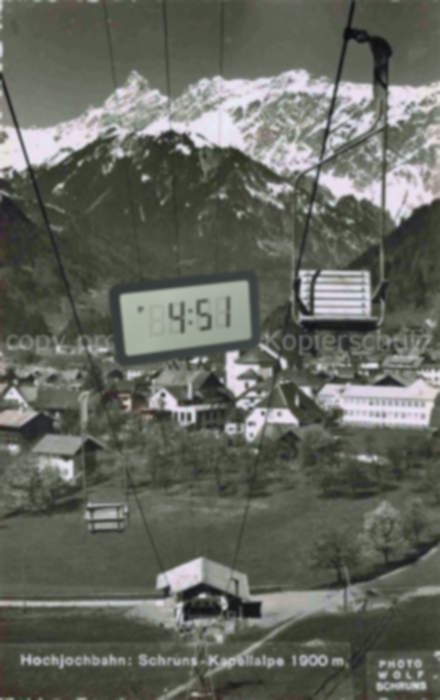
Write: 4:51
